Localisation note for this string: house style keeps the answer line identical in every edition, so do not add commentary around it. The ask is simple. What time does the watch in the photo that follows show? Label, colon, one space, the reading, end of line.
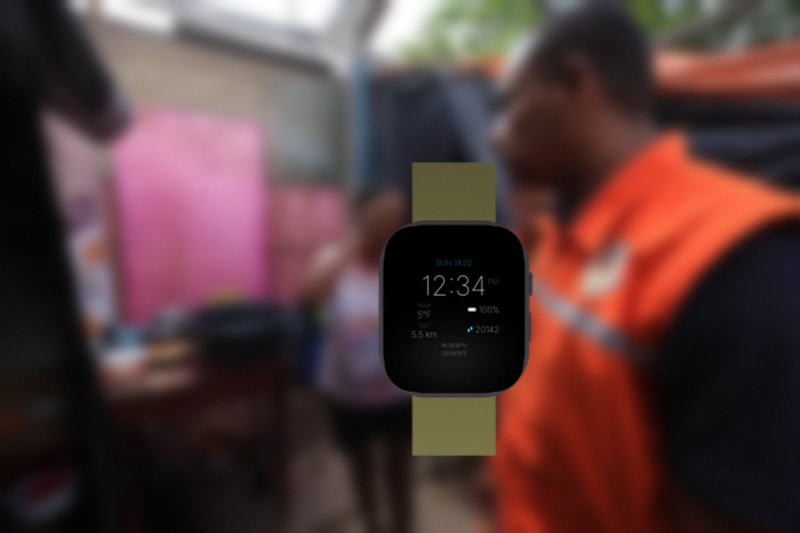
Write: 12:34
